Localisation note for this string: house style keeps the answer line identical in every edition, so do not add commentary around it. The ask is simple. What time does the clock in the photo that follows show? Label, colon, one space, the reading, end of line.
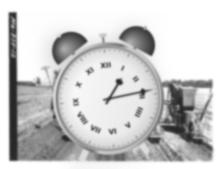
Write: 1:14
